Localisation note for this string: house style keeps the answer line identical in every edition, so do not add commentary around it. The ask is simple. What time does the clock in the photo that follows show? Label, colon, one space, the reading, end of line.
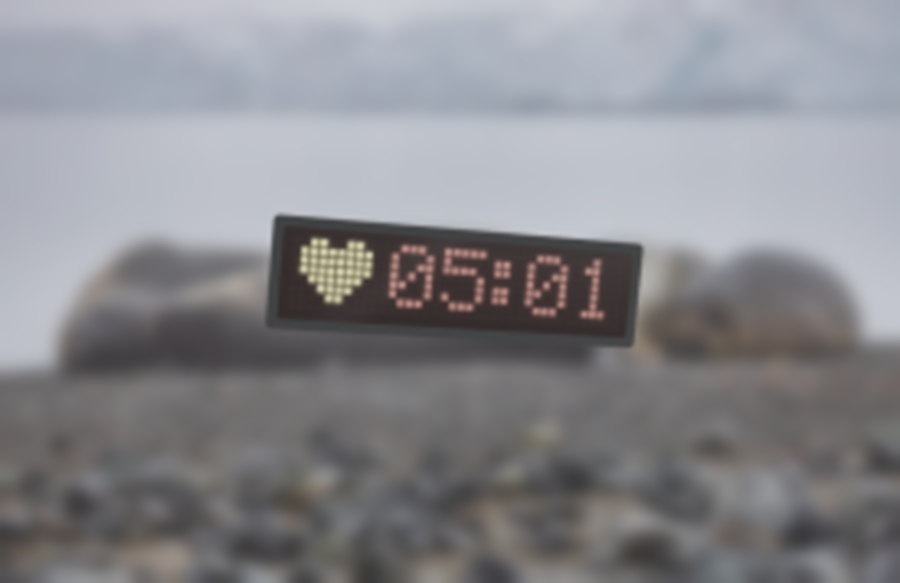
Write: 5:01
